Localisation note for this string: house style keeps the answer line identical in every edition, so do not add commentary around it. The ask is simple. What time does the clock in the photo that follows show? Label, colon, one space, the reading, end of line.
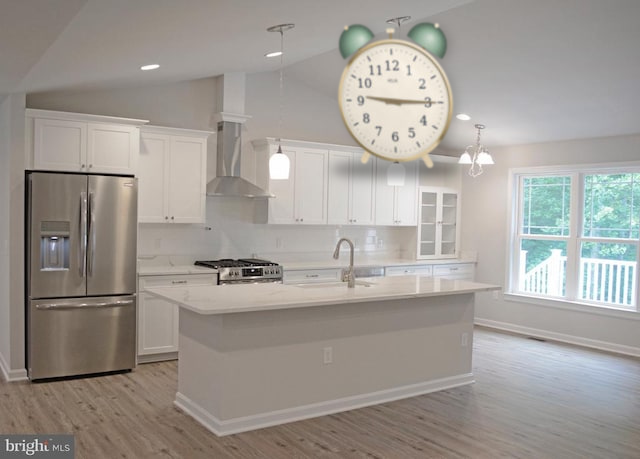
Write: 9:15
